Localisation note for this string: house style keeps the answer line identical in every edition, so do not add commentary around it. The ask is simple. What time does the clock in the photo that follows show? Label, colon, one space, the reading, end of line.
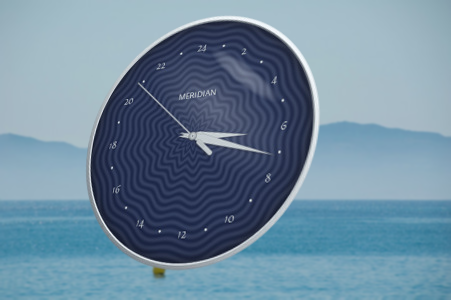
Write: 6:17:52
